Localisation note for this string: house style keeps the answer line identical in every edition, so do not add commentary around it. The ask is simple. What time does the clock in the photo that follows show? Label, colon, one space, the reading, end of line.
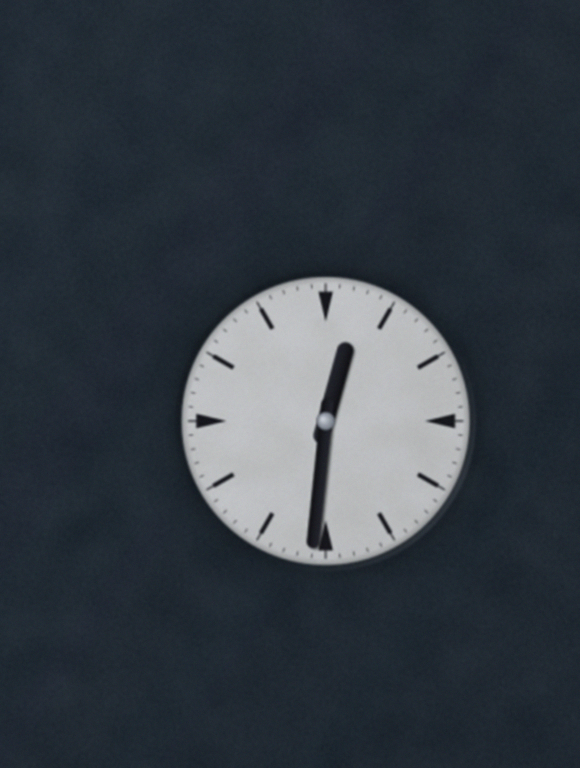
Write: 12:31
